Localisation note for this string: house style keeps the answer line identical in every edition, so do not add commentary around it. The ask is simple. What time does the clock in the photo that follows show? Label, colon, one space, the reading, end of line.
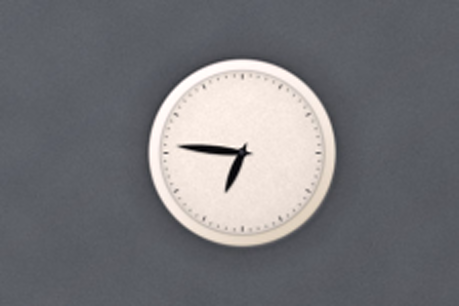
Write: 6:46
